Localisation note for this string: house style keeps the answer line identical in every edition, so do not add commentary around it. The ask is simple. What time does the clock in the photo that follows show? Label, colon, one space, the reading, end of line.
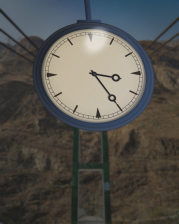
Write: 3:25
